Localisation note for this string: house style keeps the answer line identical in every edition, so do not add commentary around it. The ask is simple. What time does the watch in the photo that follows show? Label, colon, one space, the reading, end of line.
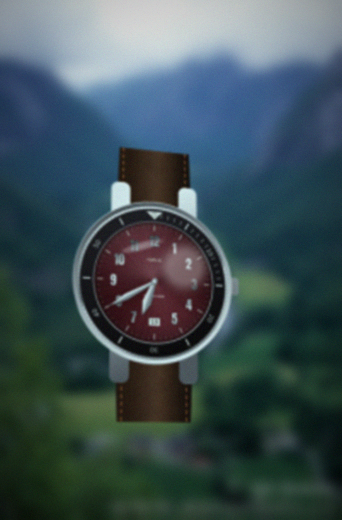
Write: 6:40
